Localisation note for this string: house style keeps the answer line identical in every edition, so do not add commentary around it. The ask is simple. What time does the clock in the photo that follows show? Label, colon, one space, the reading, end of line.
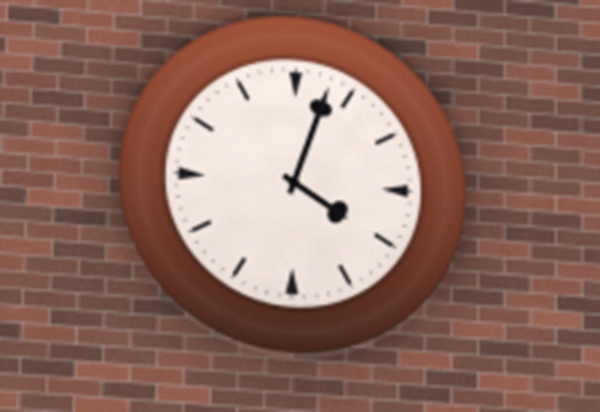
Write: 4:03
